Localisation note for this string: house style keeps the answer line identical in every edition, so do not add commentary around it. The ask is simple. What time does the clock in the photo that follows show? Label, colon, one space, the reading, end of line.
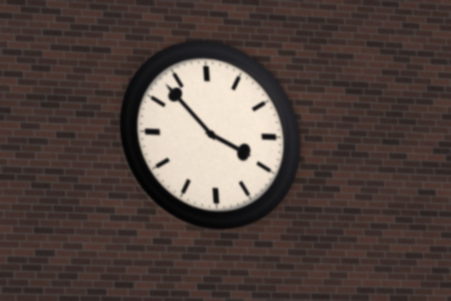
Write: 3:53
